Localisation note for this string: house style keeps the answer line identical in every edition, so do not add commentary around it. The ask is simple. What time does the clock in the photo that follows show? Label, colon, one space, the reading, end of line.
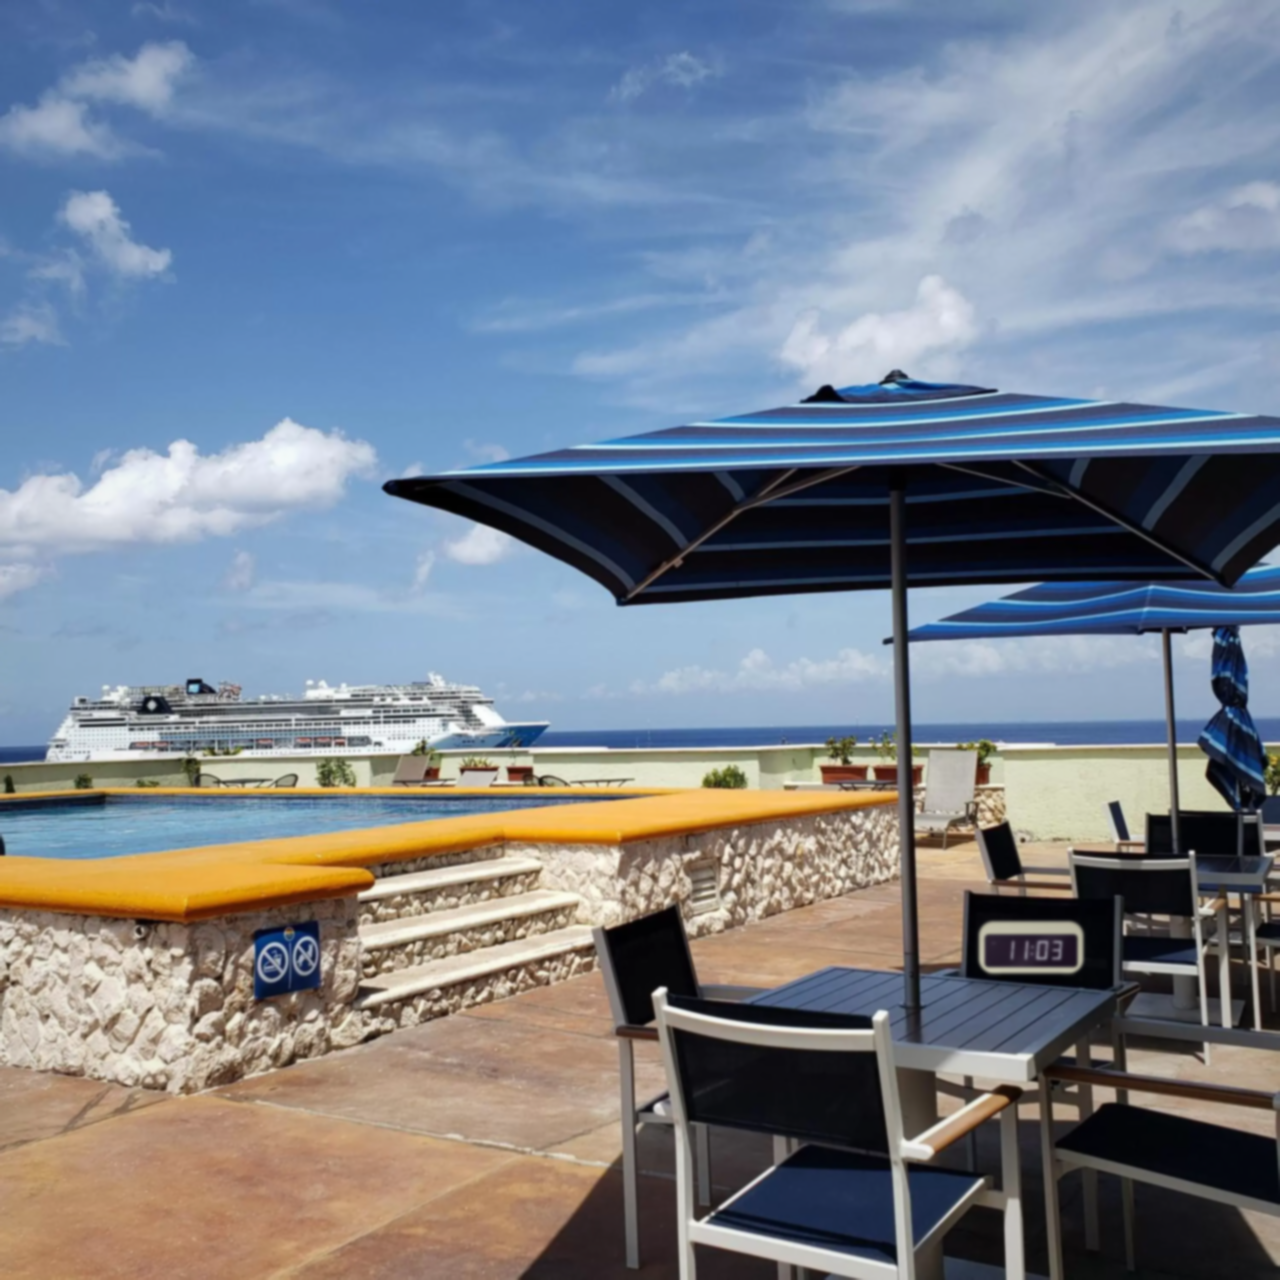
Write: 11:03
